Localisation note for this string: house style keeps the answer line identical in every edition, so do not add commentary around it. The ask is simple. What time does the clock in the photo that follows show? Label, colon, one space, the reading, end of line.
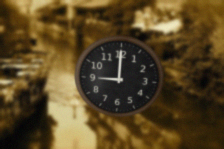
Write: 9:00
